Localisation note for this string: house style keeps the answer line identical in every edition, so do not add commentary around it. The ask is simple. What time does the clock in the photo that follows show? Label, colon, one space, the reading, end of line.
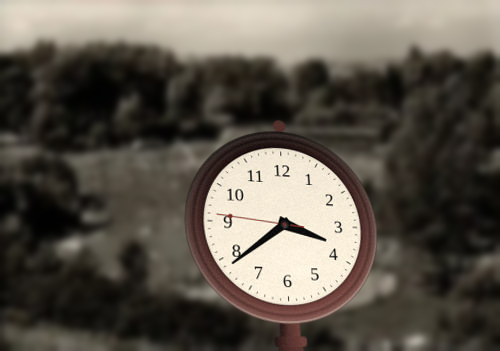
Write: 3:38:46
